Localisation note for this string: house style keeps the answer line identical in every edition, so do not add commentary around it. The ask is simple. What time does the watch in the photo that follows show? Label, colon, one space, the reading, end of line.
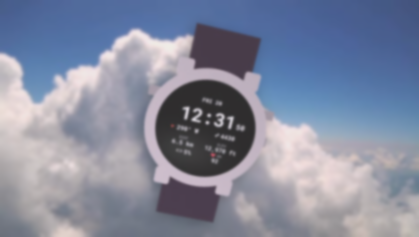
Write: 12:31
